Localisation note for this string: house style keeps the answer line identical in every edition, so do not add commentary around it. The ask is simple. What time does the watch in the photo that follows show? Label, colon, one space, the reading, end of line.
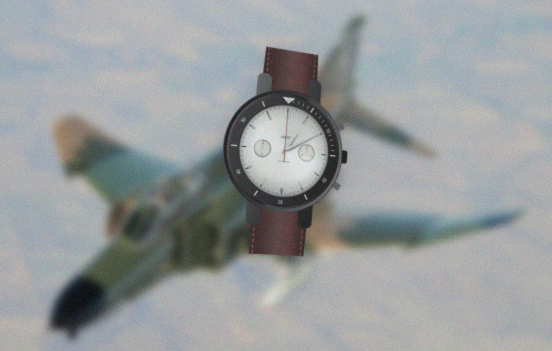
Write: 1:10
